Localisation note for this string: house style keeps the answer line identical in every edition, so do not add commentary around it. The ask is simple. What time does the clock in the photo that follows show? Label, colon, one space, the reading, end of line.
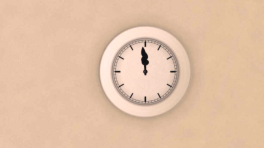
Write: 11:59
